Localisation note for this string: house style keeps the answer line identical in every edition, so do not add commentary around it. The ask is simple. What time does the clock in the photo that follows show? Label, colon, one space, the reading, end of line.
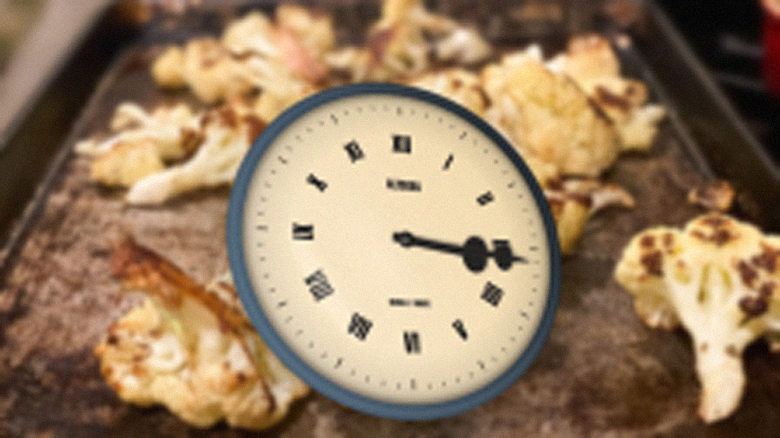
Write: 3:16
